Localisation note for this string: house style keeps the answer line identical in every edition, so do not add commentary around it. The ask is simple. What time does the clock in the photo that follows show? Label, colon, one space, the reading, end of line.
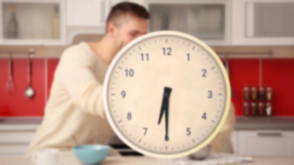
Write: 6:30
